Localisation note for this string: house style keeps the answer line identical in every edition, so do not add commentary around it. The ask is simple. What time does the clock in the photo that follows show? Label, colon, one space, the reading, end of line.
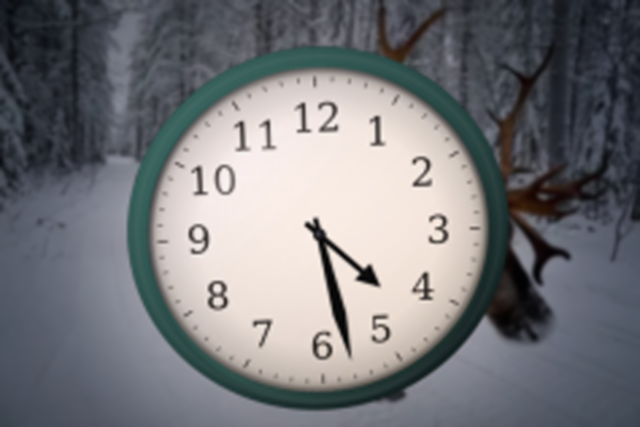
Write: 4:28
